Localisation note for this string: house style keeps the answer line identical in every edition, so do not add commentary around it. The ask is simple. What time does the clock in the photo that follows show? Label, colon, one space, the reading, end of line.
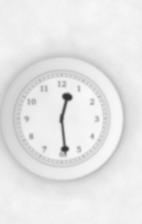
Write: 12:29
